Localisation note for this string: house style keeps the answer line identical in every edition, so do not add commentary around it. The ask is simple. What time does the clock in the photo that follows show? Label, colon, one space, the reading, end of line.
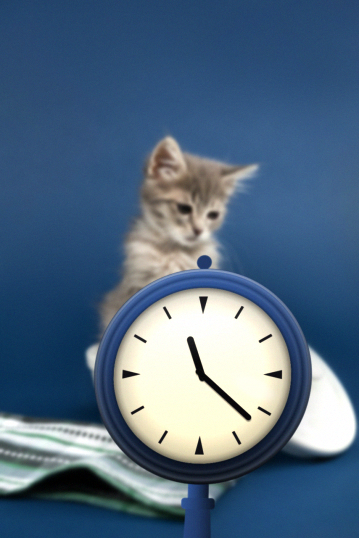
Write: 11:22
